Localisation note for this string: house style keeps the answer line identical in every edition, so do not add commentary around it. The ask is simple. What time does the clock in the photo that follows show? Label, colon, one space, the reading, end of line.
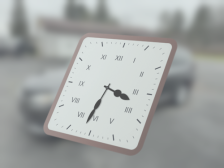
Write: 3:32
